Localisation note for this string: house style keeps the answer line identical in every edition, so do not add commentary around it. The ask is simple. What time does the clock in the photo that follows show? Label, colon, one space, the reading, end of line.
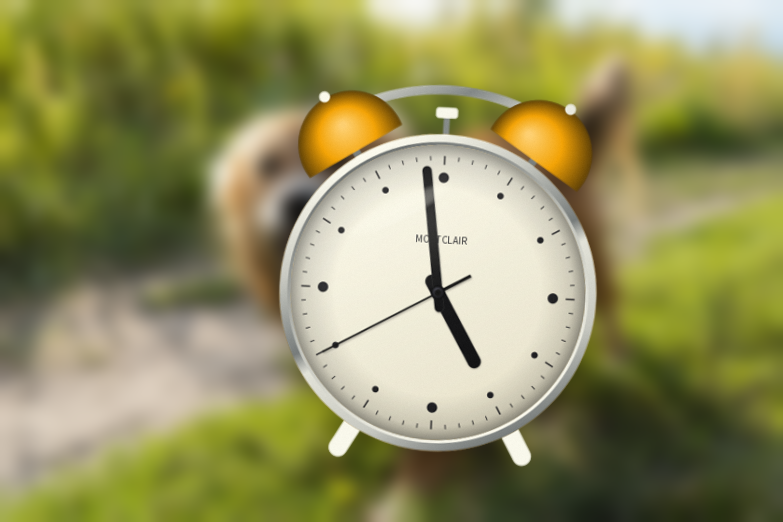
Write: 4:58:40
